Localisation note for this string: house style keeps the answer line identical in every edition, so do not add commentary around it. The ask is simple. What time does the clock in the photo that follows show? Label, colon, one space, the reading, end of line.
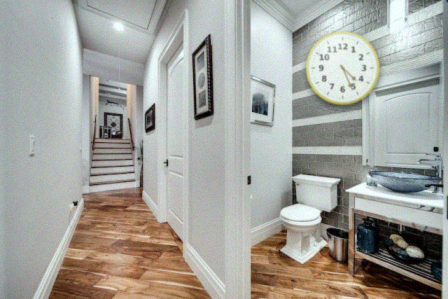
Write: 4:26
